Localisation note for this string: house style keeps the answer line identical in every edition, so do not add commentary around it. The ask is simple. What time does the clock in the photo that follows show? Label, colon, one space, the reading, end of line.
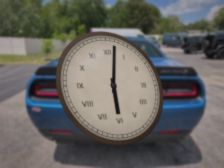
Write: 6:02
